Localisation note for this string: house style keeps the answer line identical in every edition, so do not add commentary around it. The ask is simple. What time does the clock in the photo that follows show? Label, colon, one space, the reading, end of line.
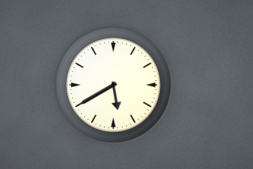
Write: 5:40
